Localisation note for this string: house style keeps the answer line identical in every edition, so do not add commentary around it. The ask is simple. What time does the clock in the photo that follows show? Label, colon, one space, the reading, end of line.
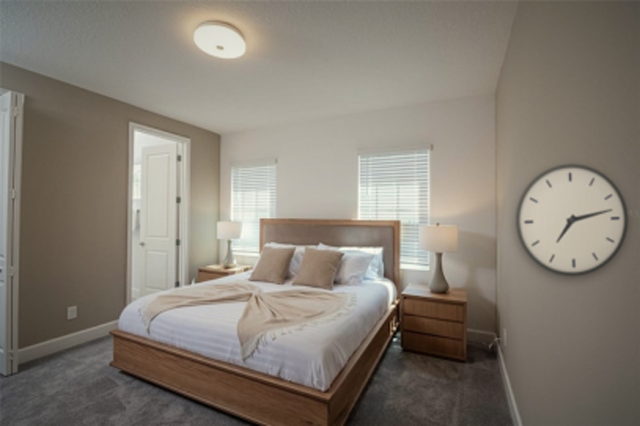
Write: 7:13
